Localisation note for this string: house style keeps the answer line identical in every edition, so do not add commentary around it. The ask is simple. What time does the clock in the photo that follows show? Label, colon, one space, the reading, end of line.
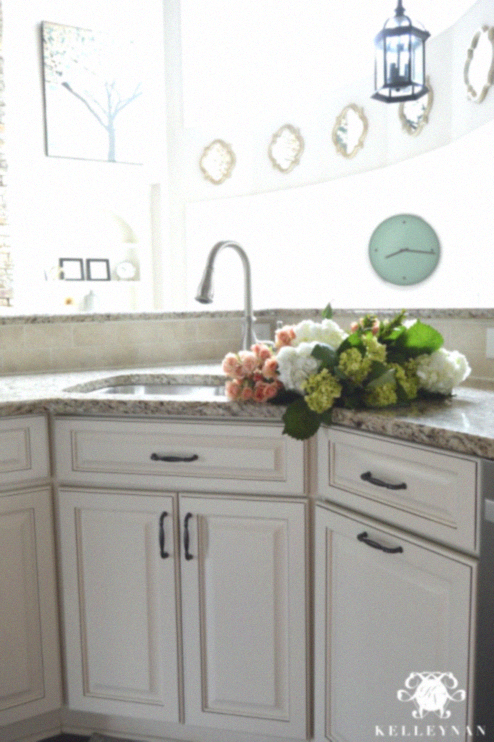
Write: 8:16
